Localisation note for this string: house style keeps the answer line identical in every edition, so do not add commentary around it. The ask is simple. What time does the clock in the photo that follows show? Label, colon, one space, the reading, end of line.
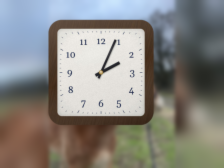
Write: 2:04
